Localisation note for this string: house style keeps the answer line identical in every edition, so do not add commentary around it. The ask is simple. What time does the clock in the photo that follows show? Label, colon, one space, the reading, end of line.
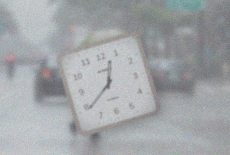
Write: 12:39
